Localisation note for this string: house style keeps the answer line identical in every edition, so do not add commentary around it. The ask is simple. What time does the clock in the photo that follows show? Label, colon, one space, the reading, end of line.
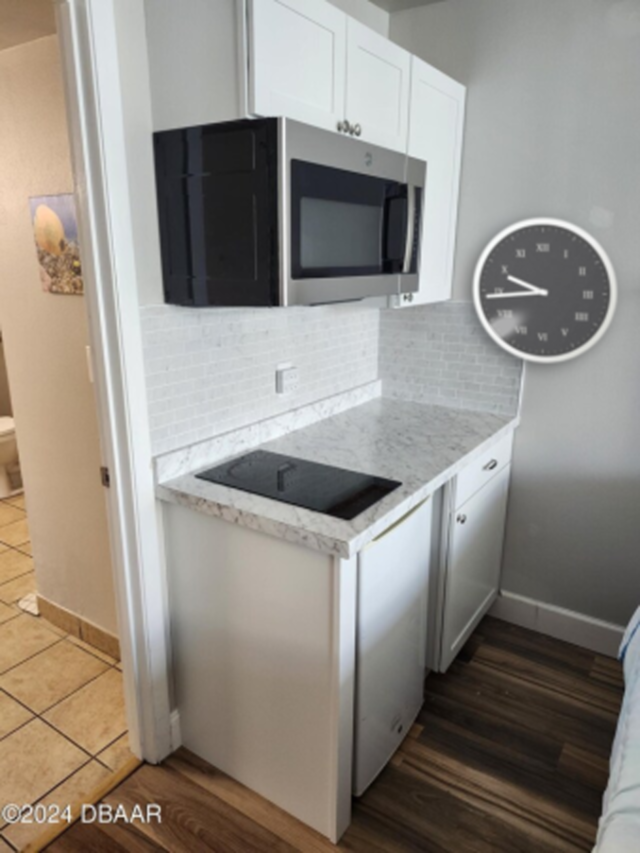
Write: 9:44
